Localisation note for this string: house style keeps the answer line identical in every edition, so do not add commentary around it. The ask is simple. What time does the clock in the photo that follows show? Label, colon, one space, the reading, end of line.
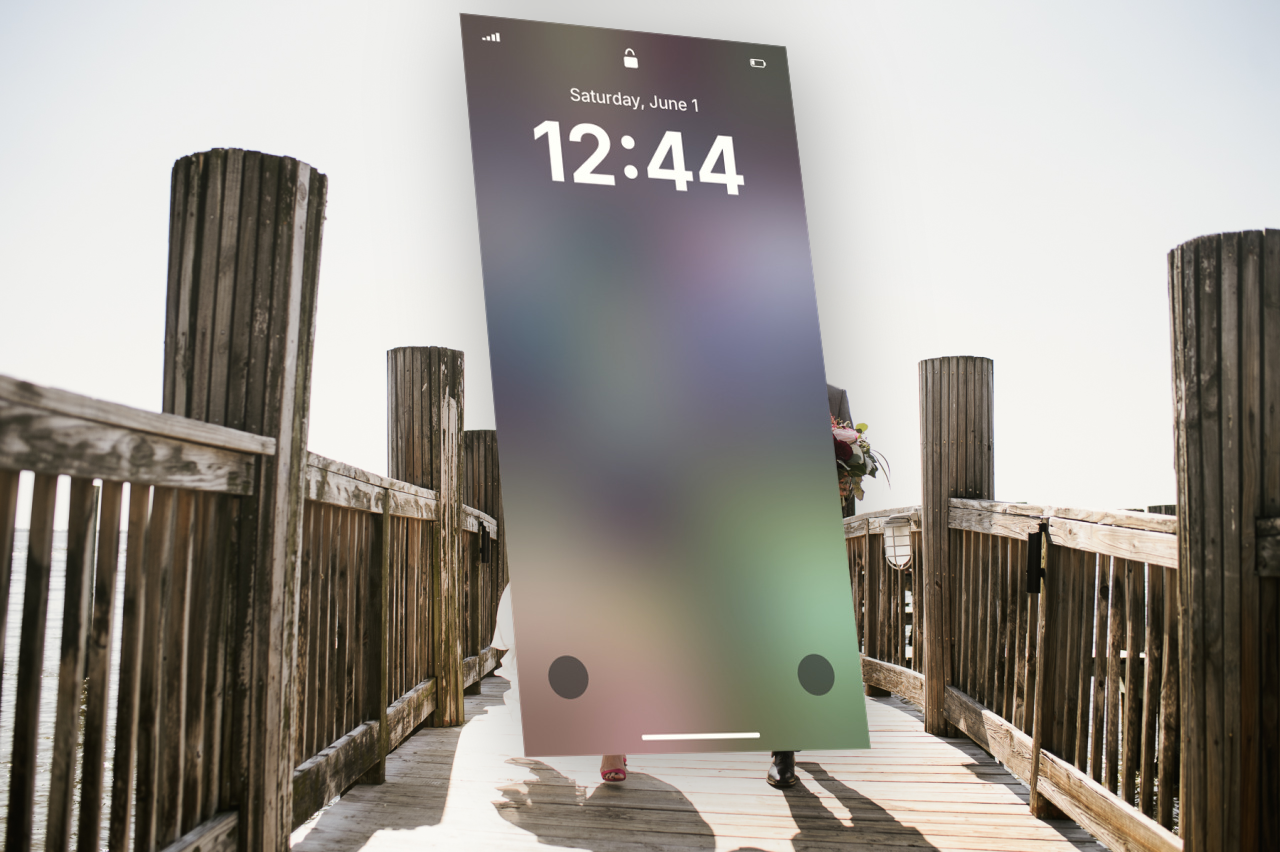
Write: 12:44
